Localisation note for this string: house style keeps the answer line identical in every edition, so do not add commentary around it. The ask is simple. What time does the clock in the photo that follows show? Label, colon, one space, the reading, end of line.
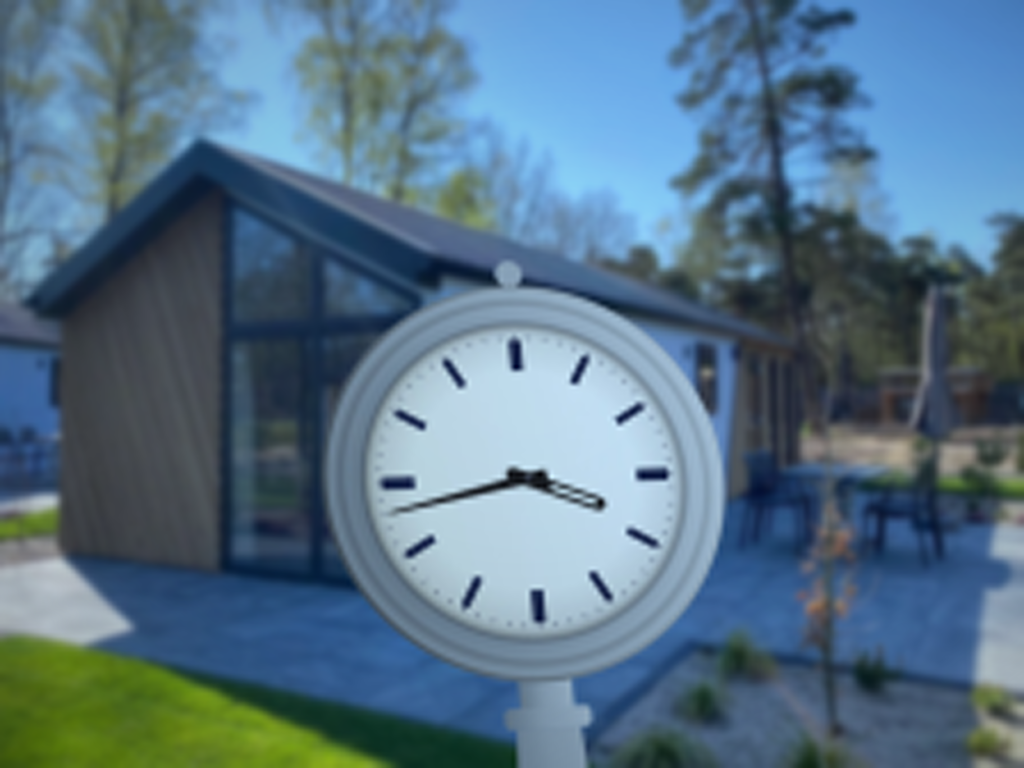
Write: 3:43
